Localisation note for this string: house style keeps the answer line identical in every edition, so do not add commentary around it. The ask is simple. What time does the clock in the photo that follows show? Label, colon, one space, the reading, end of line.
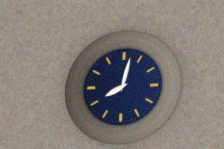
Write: 8:02
